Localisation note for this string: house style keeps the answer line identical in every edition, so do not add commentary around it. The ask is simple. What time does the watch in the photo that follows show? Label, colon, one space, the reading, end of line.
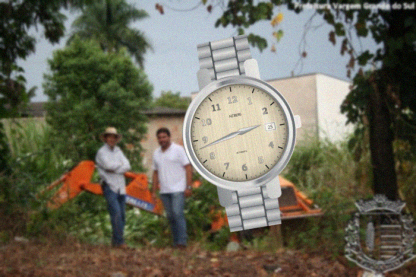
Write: 2:43
